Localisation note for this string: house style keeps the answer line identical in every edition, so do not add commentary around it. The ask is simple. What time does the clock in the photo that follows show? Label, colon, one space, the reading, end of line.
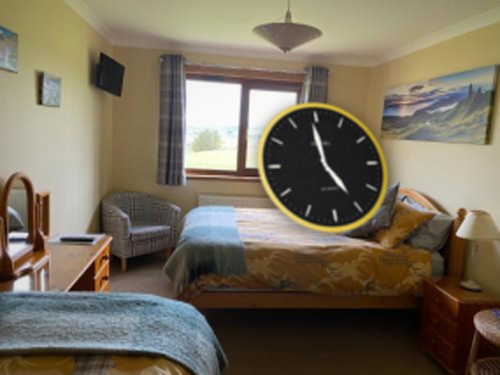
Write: 4:59
